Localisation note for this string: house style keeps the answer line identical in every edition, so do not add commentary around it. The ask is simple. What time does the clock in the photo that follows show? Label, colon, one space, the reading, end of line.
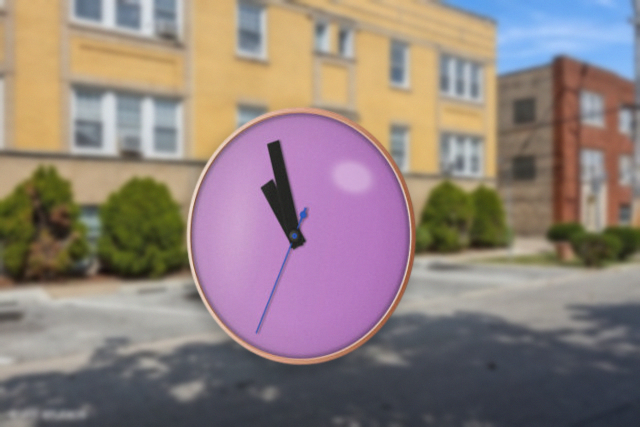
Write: 10:57:34
